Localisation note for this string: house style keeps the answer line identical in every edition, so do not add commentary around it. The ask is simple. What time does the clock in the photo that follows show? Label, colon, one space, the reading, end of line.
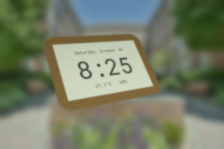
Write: 8:25
